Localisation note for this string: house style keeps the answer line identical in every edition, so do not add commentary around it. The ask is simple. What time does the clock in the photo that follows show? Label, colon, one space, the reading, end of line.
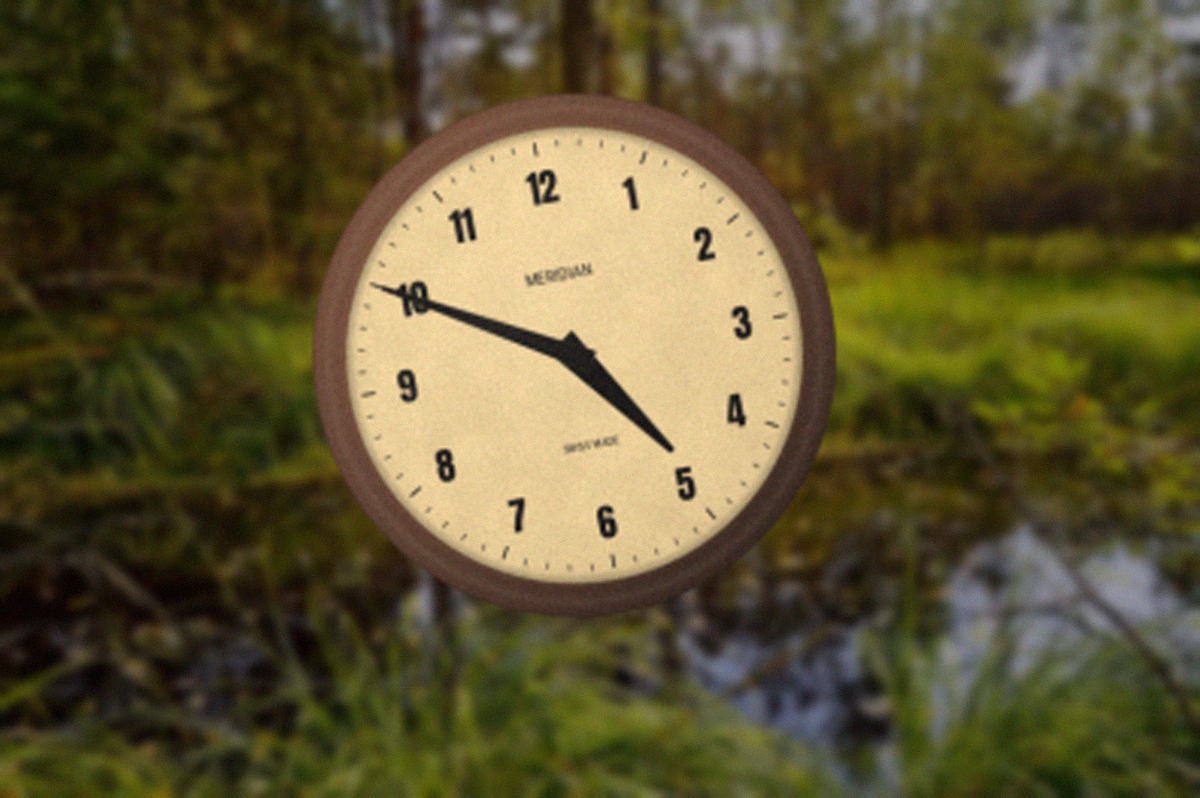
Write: 4:50
